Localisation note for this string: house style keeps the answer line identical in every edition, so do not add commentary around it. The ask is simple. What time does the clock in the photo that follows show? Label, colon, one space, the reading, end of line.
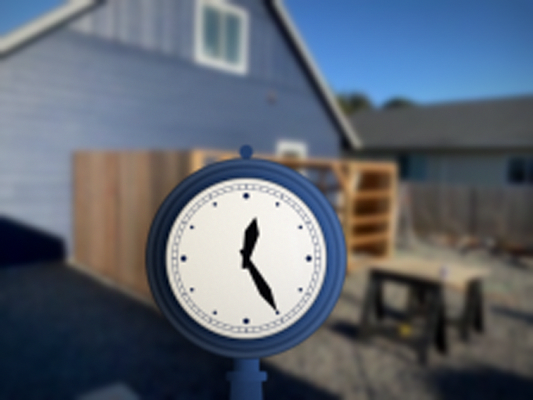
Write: 12:25
